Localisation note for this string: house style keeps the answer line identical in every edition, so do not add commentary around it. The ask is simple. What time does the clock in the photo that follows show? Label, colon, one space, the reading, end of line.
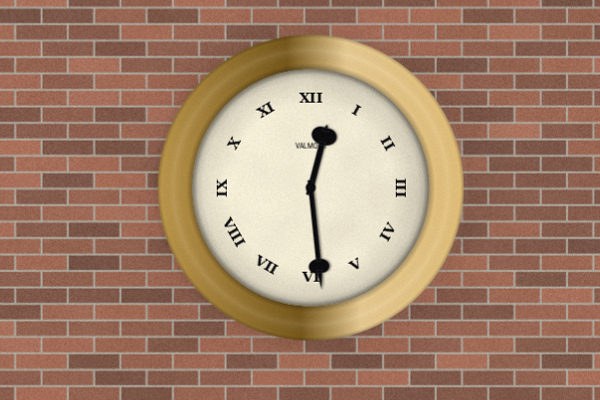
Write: 12:29
